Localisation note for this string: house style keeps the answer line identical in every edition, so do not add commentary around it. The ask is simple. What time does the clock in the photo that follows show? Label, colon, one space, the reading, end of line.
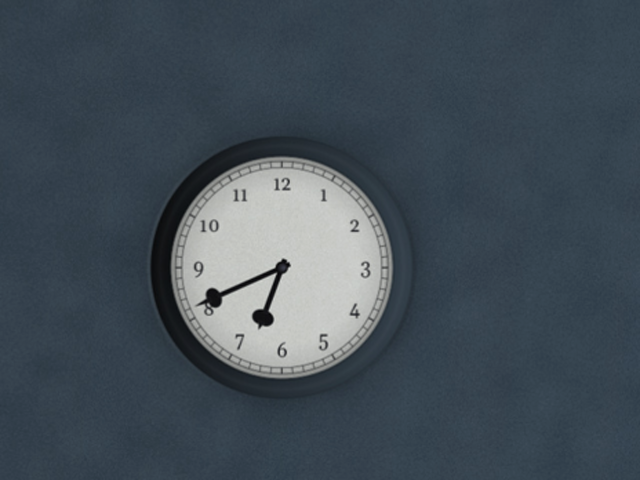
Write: 6:41
